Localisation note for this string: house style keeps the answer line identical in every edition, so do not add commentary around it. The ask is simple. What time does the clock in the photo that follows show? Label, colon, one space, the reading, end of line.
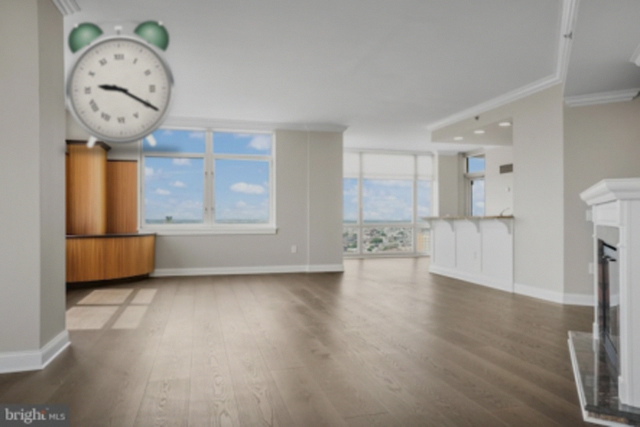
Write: 9:20
